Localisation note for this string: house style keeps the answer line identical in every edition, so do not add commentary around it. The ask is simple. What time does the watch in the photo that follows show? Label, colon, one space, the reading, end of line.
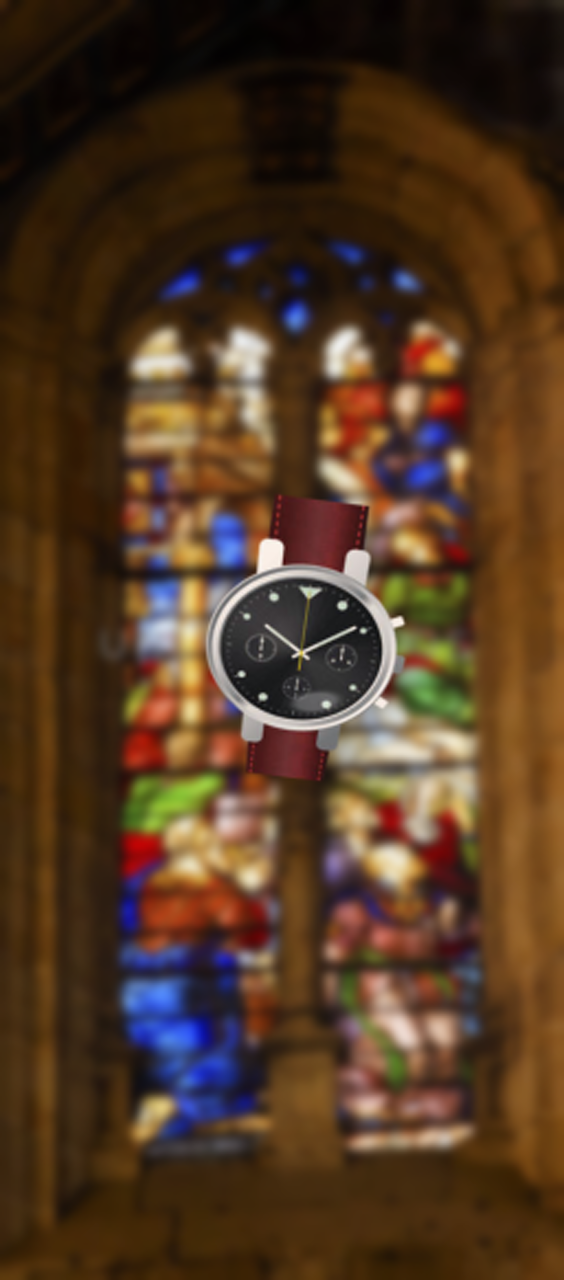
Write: 10:09
